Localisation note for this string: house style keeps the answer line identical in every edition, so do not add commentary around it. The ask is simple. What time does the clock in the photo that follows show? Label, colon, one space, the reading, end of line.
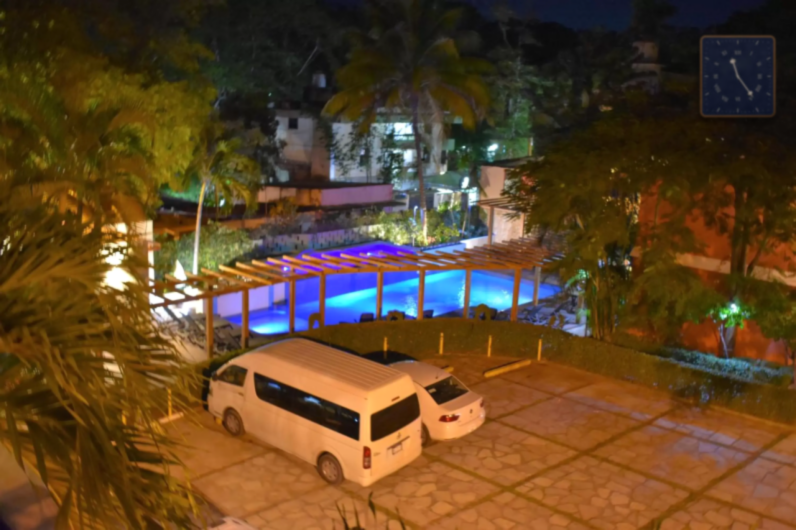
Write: 11:24
